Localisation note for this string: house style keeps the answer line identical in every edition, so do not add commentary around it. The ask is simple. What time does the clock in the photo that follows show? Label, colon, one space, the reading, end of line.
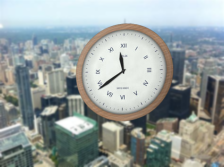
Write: 11:39
